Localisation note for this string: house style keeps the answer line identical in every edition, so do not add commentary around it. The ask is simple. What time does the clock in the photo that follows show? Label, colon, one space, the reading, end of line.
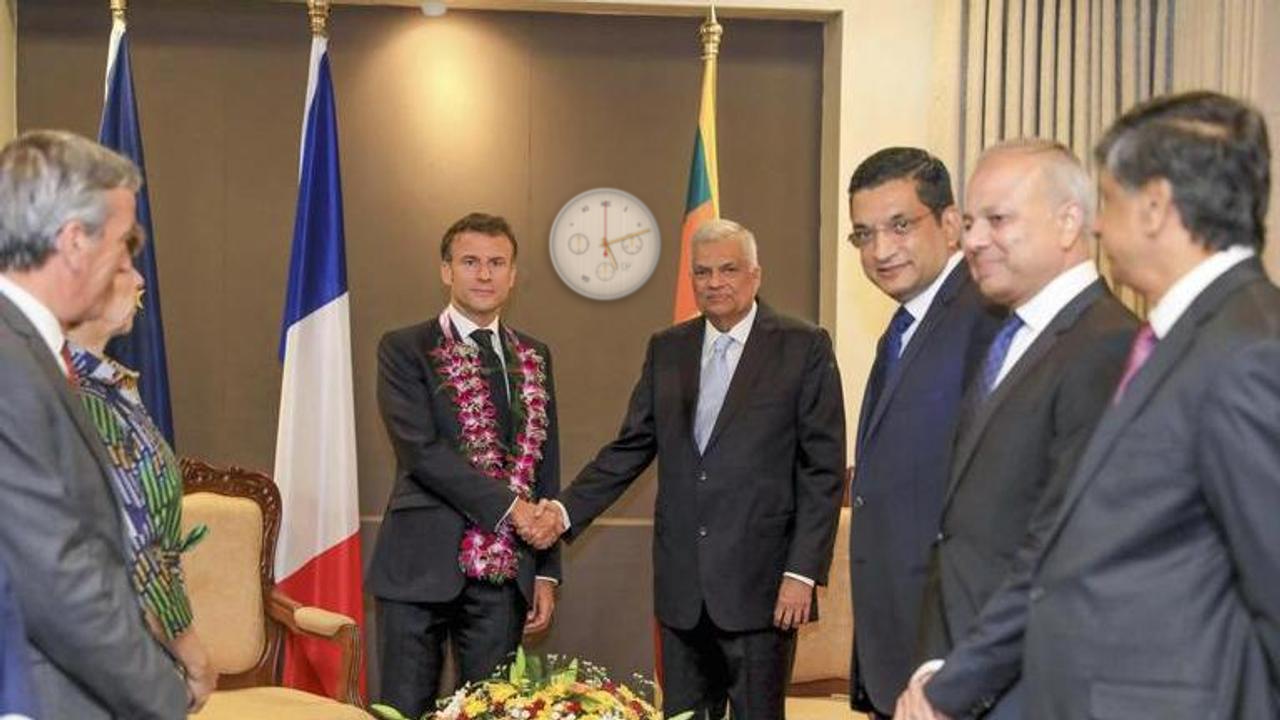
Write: 5:12
